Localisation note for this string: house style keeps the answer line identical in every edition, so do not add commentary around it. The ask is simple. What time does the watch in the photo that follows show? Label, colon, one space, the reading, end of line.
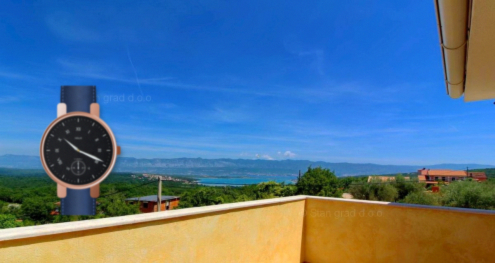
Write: 10:19
